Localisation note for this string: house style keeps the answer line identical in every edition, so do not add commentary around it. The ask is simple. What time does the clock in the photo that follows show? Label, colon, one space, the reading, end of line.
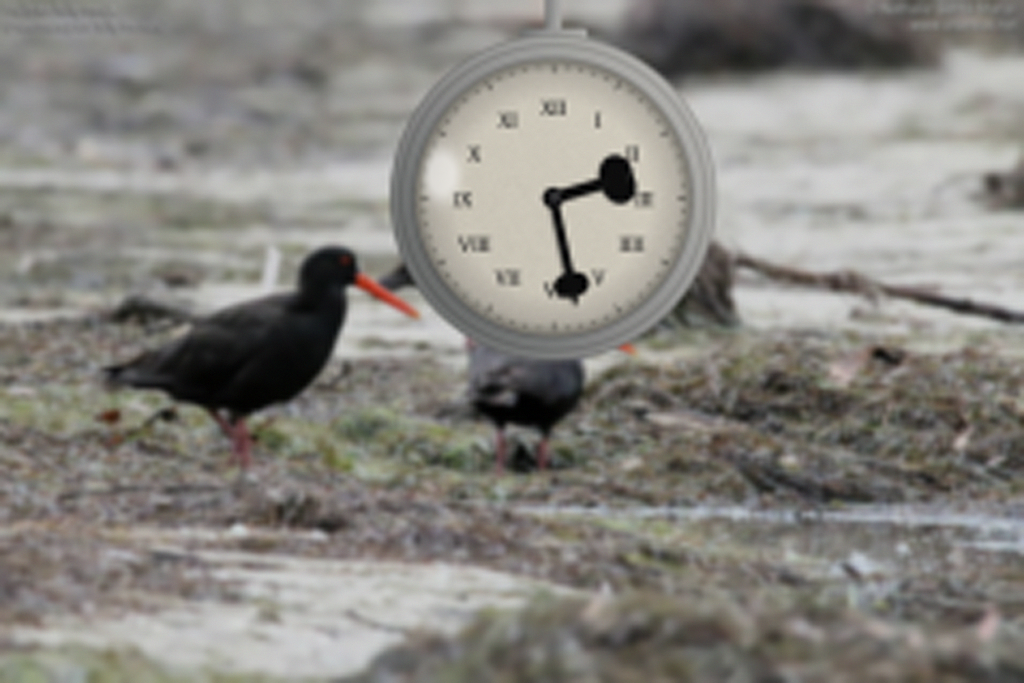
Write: 2:28
